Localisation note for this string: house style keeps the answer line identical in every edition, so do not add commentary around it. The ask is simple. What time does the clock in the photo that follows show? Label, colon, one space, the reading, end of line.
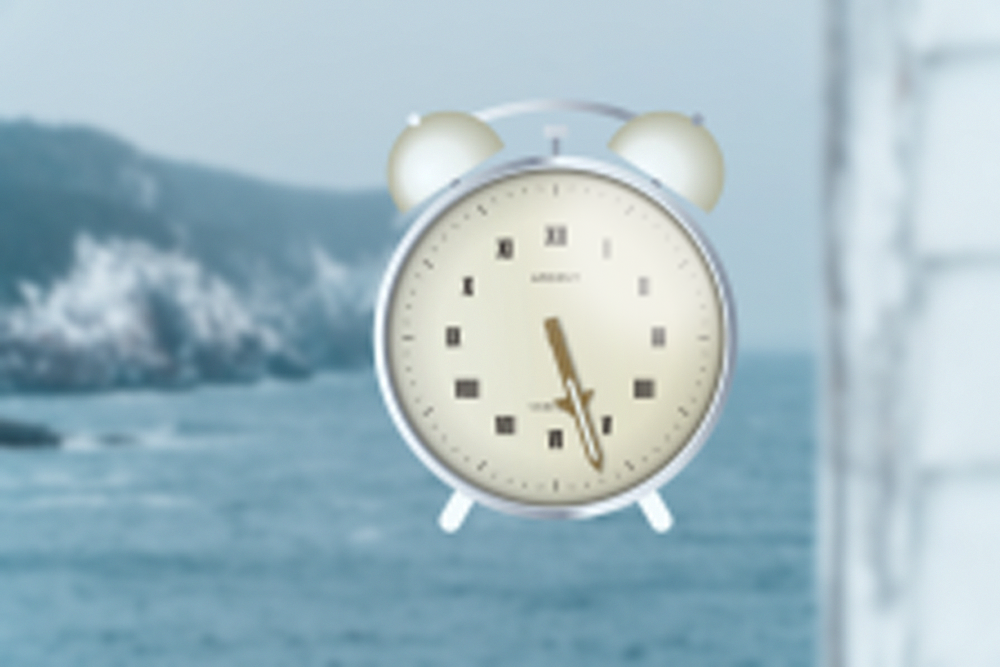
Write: 5:27
